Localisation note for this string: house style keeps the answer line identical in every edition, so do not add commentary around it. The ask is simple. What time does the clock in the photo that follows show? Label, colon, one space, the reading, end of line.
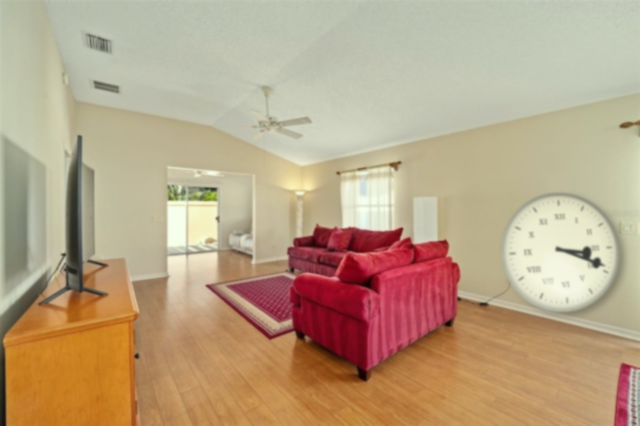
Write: 3:19
